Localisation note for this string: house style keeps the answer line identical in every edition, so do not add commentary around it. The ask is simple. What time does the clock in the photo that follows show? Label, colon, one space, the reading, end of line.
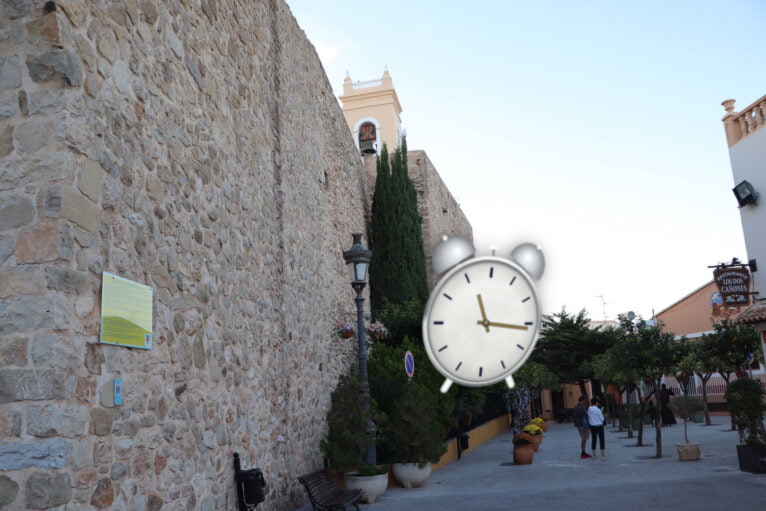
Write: 11:16
